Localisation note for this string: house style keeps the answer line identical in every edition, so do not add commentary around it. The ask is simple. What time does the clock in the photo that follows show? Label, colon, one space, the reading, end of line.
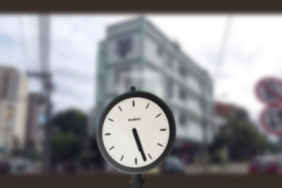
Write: 5:27
